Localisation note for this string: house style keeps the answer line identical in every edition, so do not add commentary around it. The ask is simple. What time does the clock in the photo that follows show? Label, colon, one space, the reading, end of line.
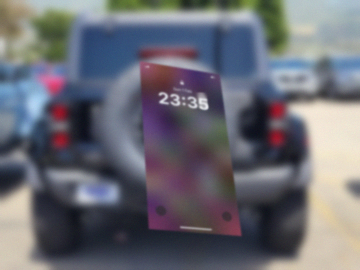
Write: 23:35
